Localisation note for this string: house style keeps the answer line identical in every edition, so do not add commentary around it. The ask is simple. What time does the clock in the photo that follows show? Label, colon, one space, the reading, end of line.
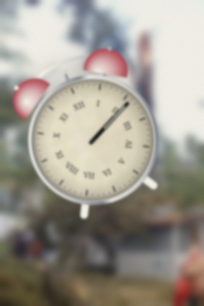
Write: 2:11
